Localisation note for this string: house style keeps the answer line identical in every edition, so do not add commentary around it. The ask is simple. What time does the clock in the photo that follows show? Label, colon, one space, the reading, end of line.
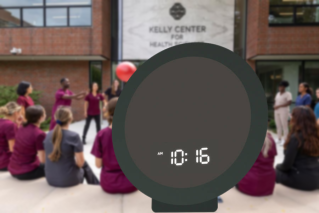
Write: 10:16
